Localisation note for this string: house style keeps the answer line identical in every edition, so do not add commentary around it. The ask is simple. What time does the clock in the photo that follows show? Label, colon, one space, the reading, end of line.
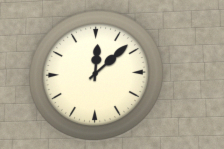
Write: 12:08
